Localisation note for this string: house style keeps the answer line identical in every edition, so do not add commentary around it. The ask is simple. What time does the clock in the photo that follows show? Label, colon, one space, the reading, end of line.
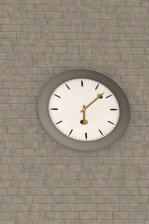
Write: 6:08
